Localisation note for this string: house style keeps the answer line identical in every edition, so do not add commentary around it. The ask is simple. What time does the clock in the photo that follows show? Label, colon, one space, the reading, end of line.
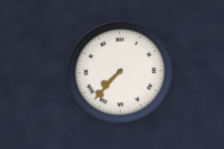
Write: 7:37
